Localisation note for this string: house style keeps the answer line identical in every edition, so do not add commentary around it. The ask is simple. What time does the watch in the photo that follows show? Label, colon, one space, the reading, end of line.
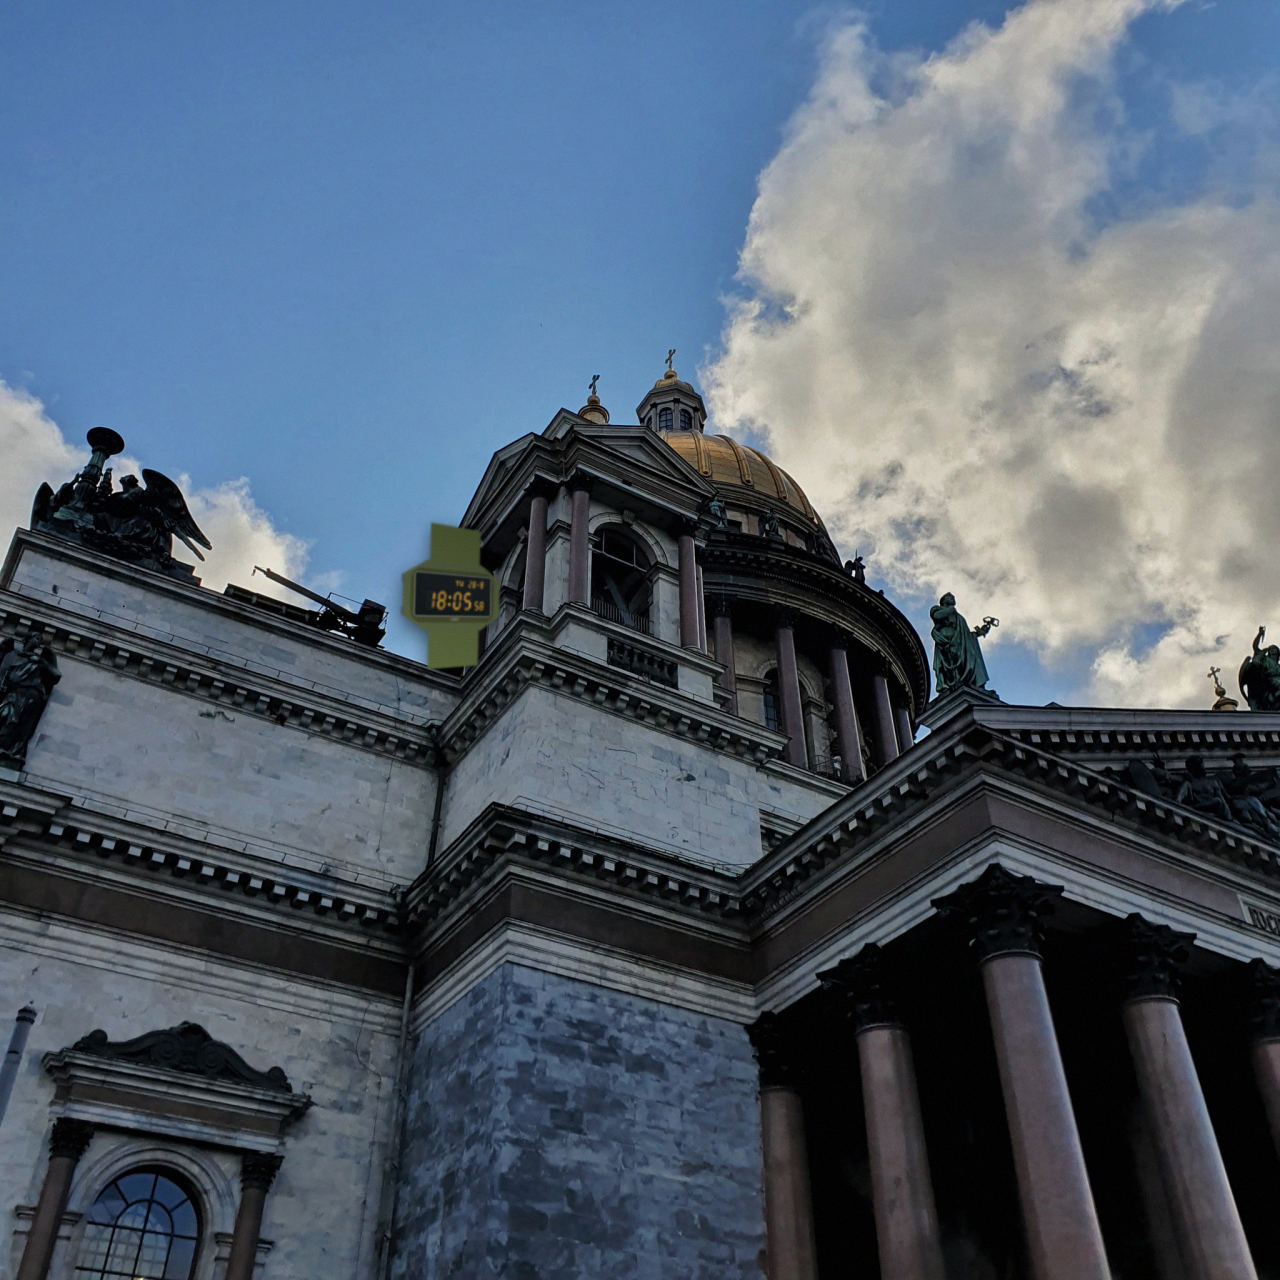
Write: 18:05
